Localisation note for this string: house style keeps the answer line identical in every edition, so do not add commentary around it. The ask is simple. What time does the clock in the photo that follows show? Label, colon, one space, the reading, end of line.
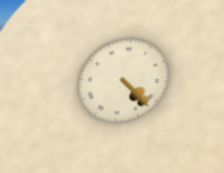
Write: 4:22
